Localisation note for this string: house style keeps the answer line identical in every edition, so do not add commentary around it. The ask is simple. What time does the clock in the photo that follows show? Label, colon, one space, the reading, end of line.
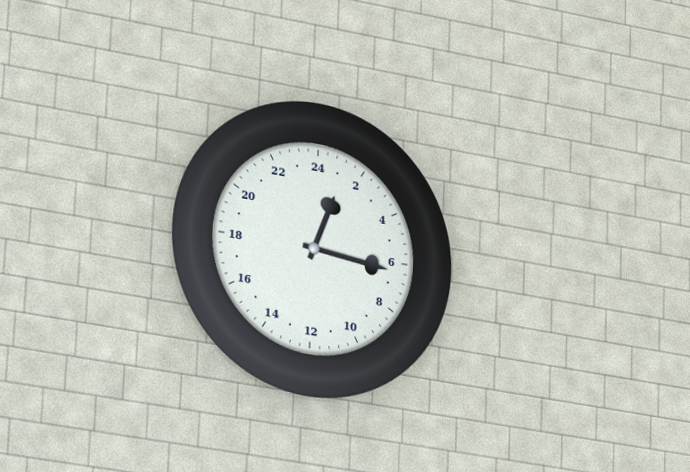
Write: 1:16
